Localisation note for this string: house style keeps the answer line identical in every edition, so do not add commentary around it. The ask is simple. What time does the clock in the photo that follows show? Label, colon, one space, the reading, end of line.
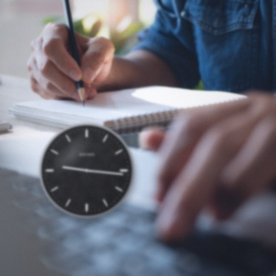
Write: 9:16
